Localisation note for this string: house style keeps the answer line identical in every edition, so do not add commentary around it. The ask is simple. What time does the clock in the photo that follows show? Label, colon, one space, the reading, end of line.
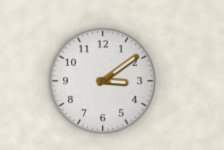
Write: 3:09
